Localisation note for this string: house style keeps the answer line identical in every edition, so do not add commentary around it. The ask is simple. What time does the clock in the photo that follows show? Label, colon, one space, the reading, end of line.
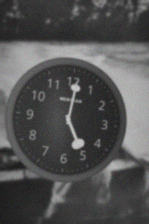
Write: 5:01
